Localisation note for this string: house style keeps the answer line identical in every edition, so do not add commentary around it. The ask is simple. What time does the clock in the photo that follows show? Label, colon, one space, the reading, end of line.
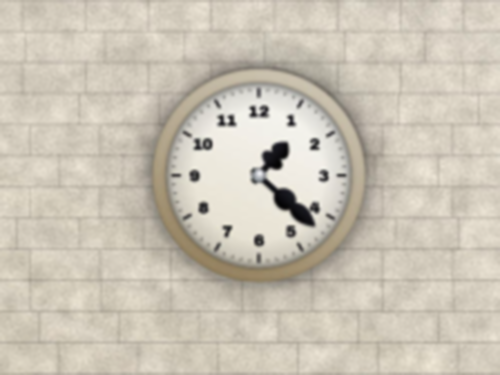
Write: 1:22
